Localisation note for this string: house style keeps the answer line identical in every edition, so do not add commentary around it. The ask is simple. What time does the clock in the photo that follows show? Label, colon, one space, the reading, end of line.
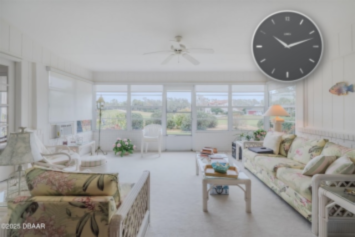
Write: 10:12
